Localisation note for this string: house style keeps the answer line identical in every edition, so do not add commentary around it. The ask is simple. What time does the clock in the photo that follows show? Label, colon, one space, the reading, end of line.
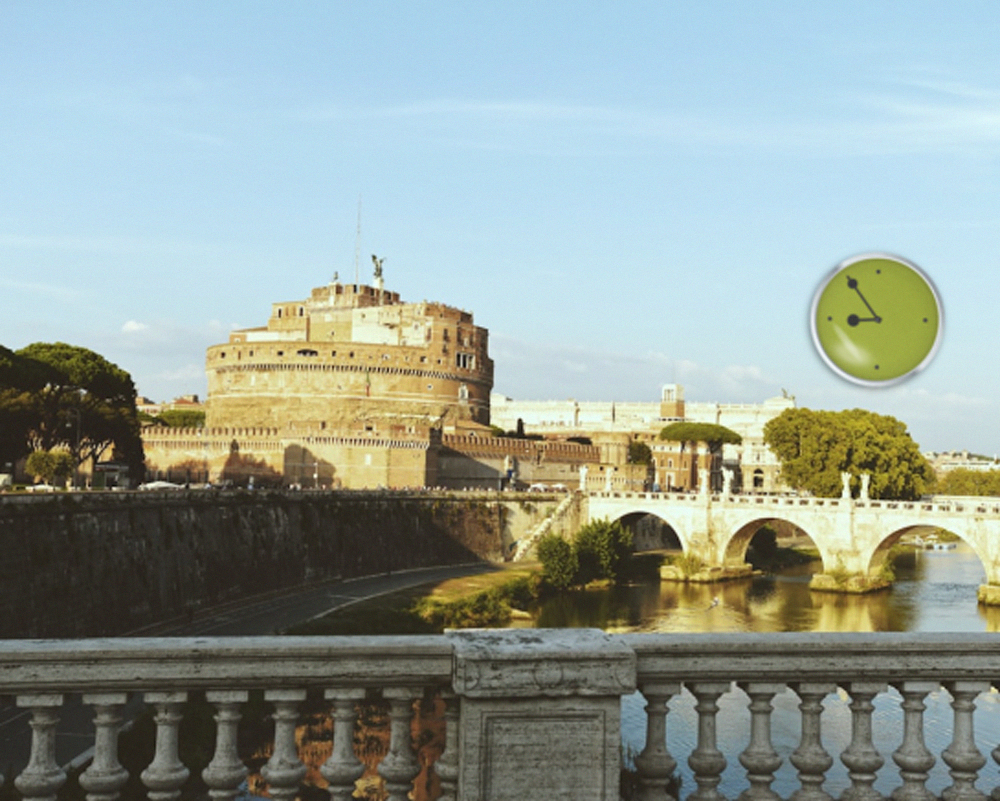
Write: 8:54
